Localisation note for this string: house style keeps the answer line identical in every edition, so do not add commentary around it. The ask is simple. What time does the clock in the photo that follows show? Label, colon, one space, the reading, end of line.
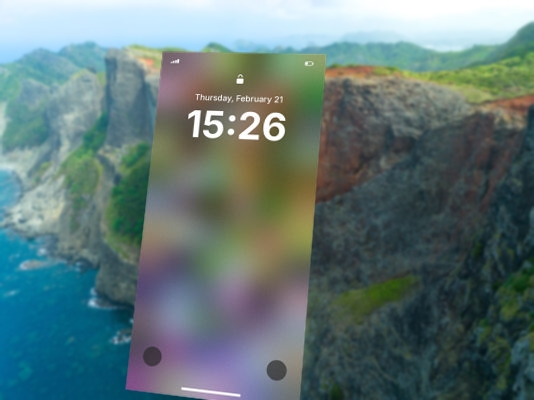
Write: 15:26
